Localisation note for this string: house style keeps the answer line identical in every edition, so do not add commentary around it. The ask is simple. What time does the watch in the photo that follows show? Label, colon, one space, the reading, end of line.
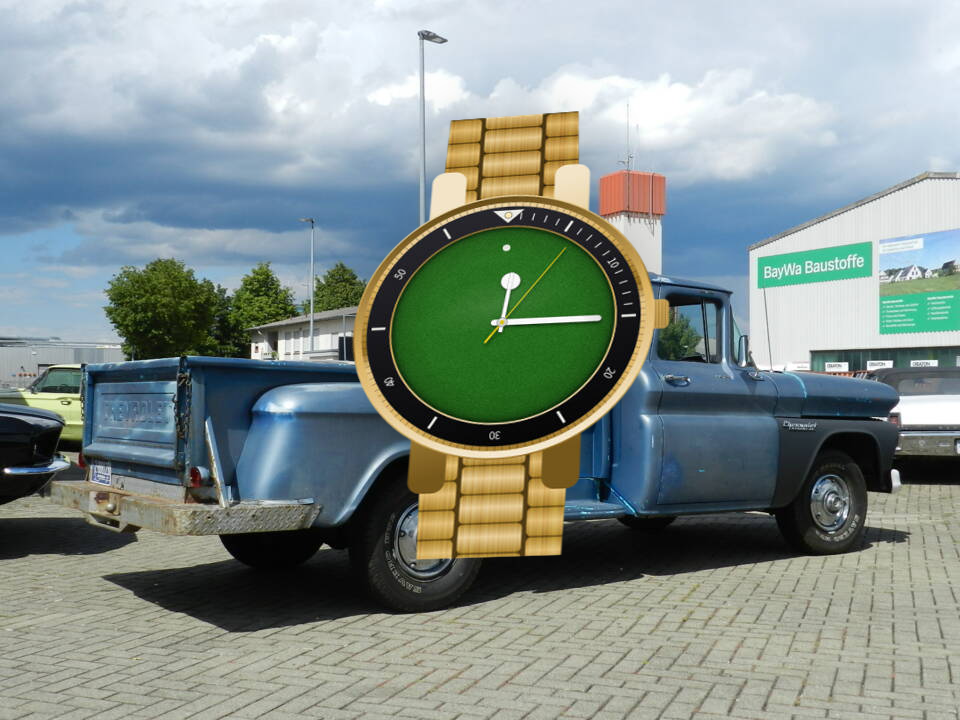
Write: 12:15:06
